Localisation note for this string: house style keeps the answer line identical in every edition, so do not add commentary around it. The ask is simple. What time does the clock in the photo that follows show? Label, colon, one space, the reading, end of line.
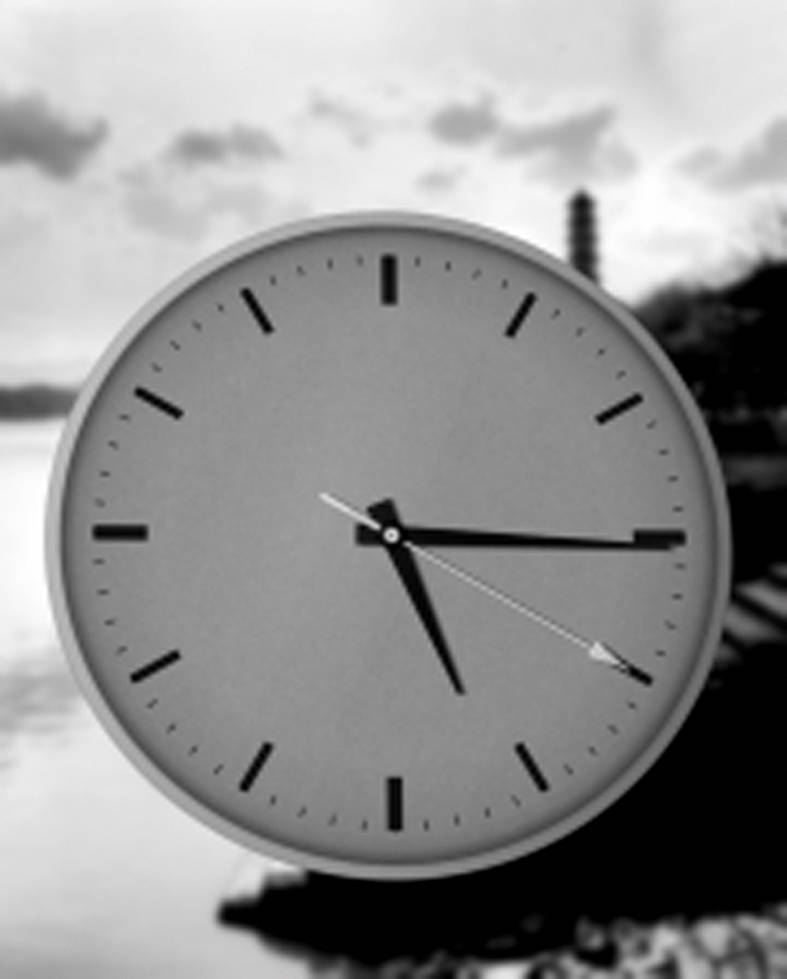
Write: 5:15:20
